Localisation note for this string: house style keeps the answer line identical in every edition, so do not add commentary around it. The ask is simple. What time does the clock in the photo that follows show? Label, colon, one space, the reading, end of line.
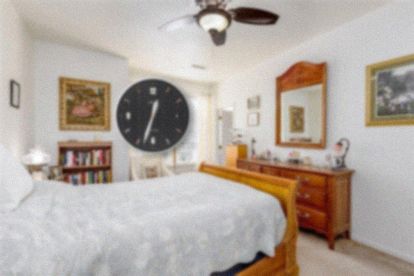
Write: 12:33
